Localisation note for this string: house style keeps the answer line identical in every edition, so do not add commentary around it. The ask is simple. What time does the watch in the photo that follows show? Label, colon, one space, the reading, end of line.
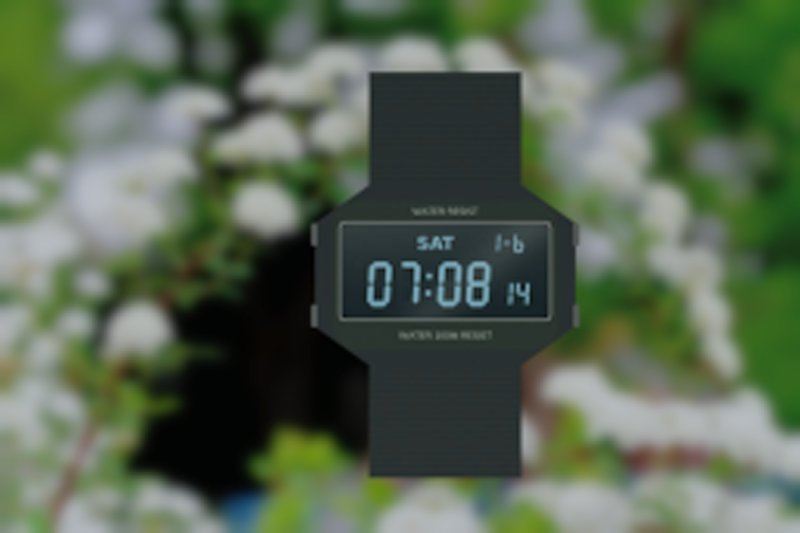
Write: 7:08:14
